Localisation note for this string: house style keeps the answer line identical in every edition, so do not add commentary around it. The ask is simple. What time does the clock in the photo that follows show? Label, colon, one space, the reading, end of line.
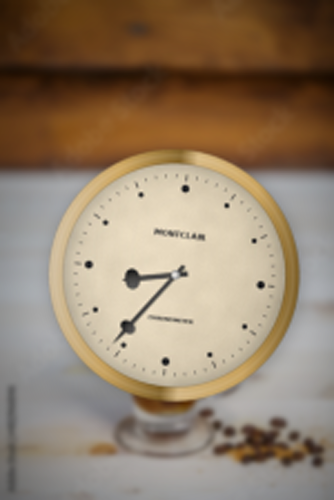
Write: 8:36
